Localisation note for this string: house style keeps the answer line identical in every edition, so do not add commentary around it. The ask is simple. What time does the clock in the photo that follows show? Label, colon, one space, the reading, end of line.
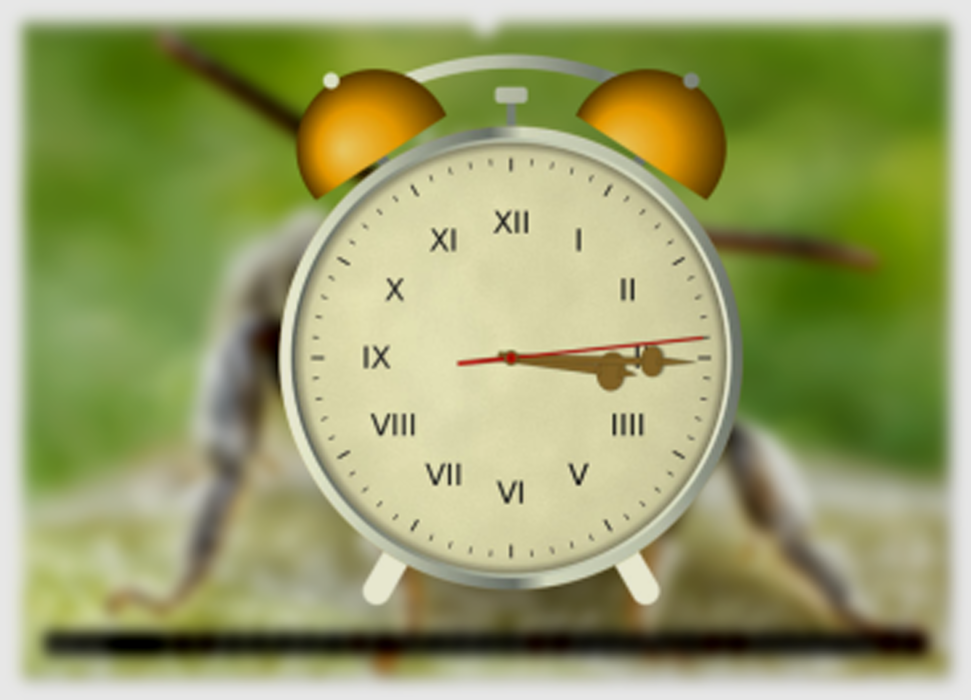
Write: 3:15:14
